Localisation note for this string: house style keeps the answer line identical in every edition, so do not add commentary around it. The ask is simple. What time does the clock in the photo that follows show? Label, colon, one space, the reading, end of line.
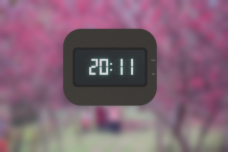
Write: 20:11
